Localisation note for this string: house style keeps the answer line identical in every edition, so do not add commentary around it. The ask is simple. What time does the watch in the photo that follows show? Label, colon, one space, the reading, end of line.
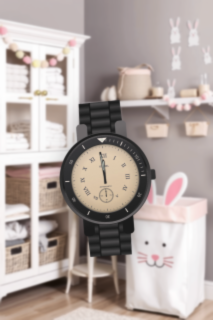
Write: 11:59
